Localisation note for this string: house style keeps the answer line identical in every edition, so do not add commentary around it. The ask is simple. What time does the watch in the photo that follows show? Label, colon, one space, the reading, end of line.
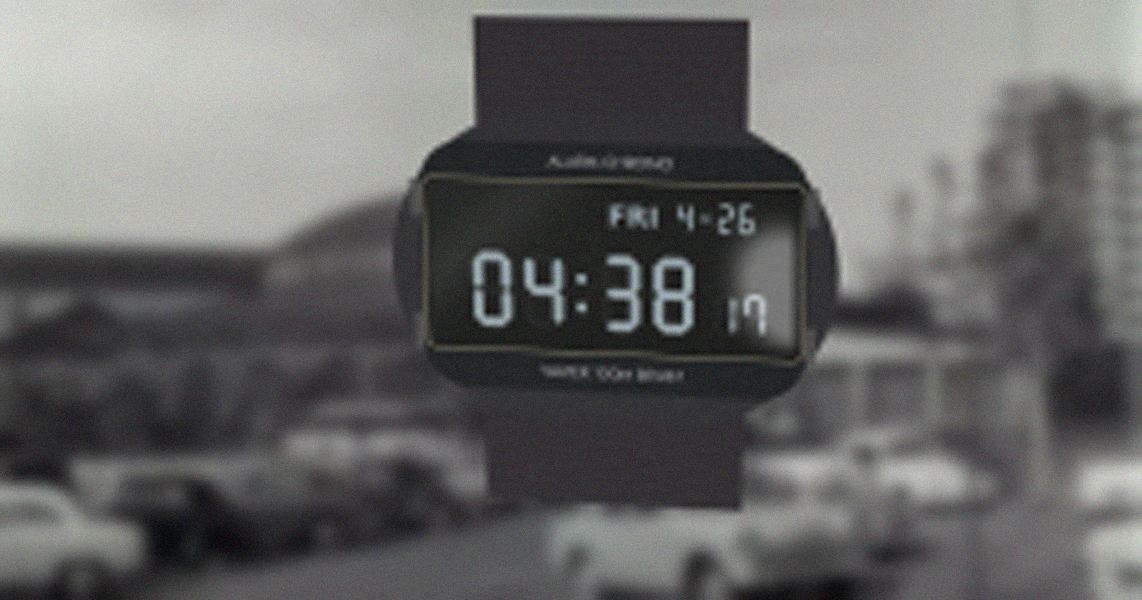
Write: 4:38:17
